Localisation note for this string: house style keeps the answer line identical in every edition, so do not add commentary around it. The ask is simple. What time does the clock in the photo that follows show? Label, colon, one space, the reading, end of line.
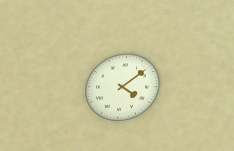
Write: 4:08
